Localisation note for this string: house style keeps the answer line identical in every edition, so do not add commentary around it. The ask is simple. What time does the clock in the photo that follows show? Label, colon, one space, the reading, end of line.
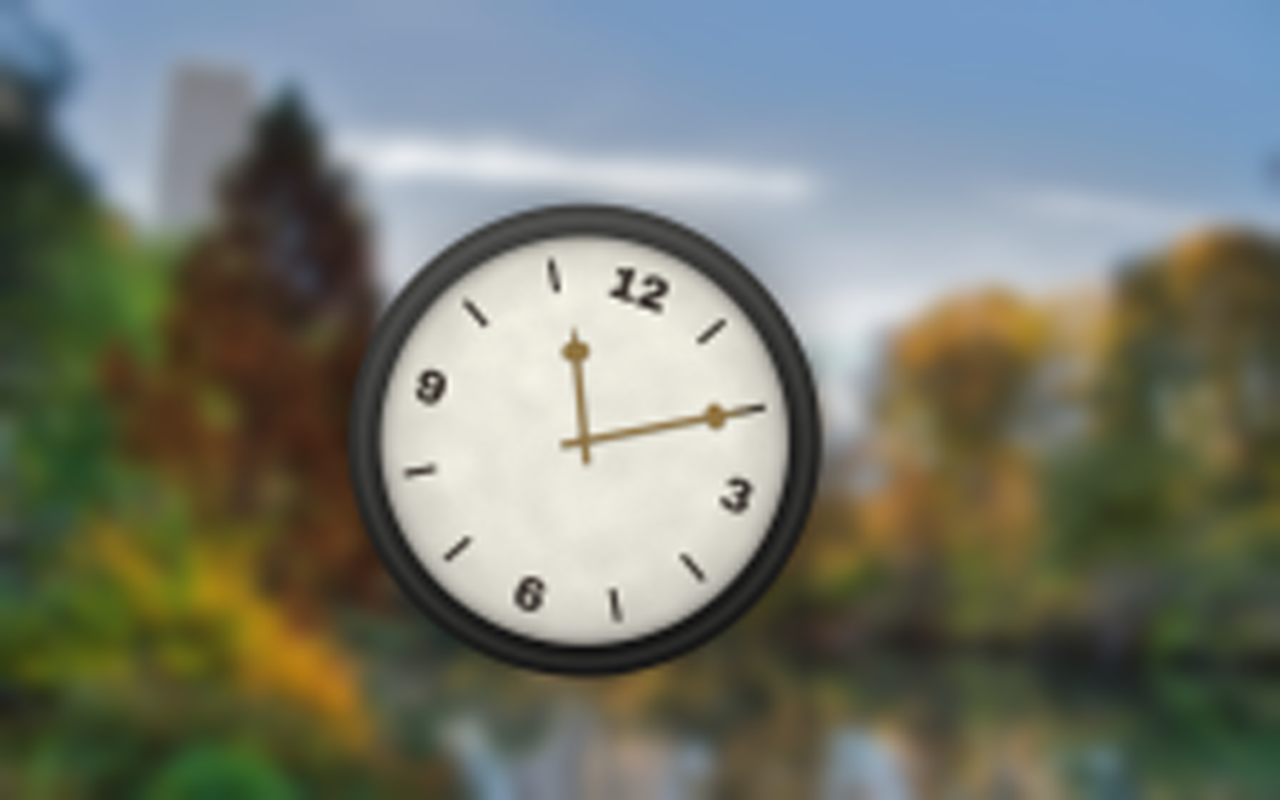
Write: 11:10
